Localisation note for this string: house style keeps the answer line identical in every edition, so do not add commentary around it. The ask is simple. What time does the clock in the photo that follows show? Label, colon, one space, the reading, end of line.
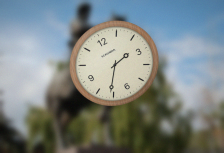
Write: 2:36
